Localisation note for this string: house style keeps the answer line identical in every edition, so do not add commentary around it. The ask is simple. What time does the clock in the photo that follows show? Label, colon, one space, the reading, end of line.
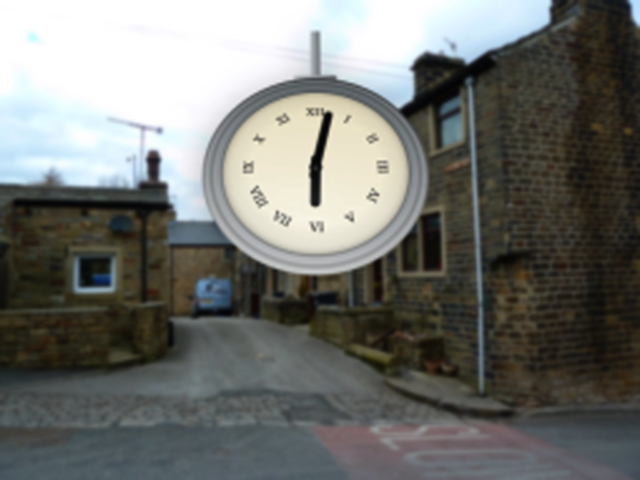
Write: 6:02
